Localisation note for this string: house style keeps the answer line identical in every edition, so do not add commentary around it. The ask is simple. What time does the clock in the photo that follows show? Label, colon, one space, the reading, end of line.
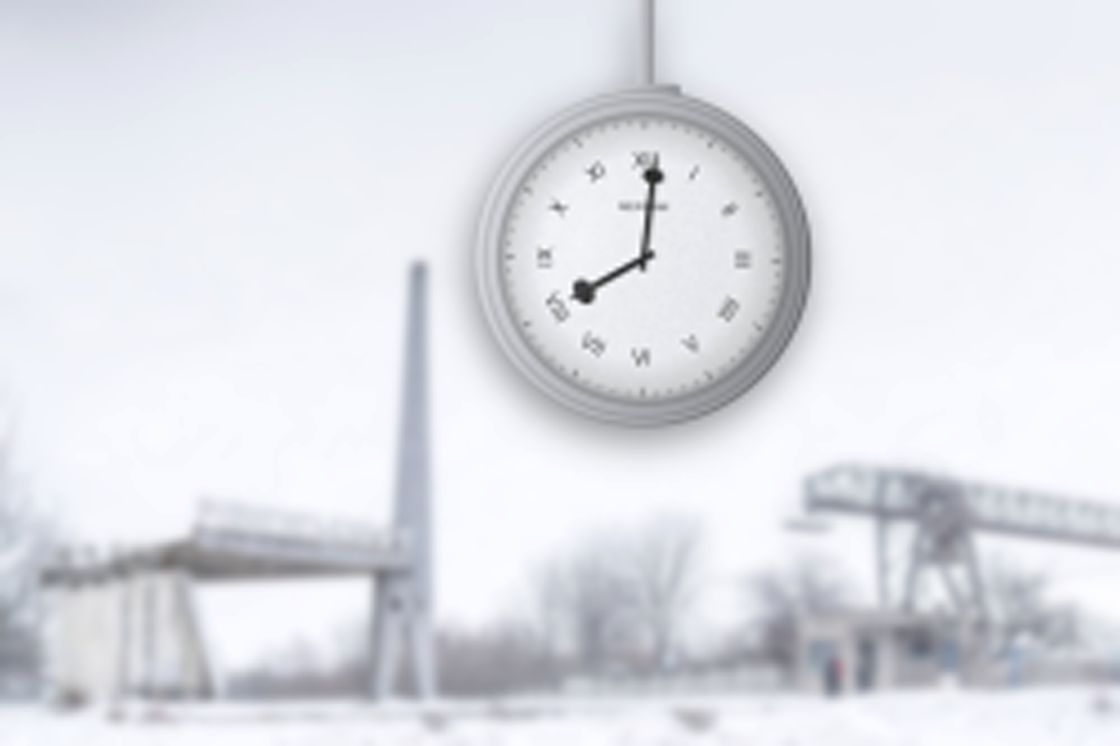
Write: 8:01
